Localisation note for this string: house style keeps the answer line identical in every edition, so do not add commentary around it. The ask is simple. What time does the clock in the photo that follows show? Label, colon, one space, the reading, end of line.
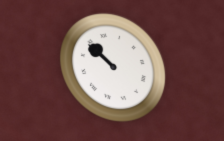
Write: 10:54
